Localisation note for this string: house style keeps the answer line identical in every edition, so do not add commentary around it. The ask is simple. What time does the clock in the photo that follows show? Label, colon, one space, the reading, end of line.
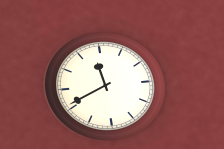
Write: 11:41
